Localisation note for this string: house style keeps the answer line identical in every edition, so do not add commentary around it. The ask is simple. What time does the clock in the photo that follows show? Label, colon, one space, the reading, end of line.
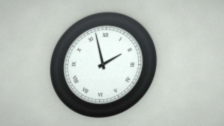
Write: 1:57
